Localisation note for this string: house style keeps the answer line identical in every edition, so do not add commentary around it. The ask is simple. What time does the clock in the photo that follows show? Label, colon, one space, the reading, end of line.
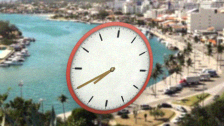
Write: 7:40
